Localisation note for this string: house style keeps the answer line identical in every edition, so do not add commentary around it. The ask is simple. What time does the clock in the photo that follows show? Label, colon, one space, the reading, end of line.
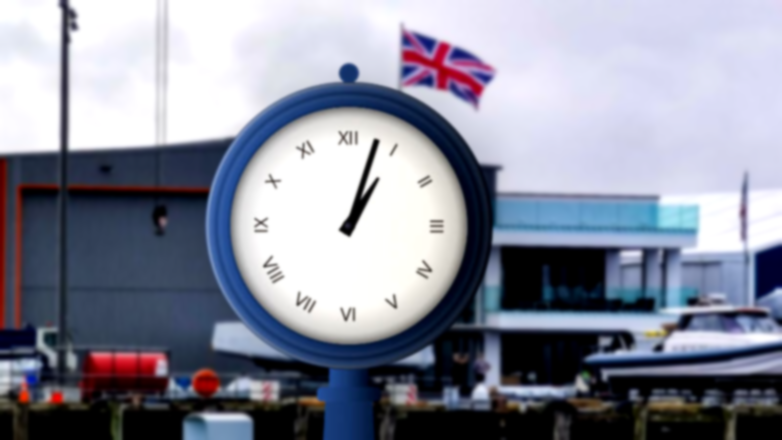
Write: 1:03
